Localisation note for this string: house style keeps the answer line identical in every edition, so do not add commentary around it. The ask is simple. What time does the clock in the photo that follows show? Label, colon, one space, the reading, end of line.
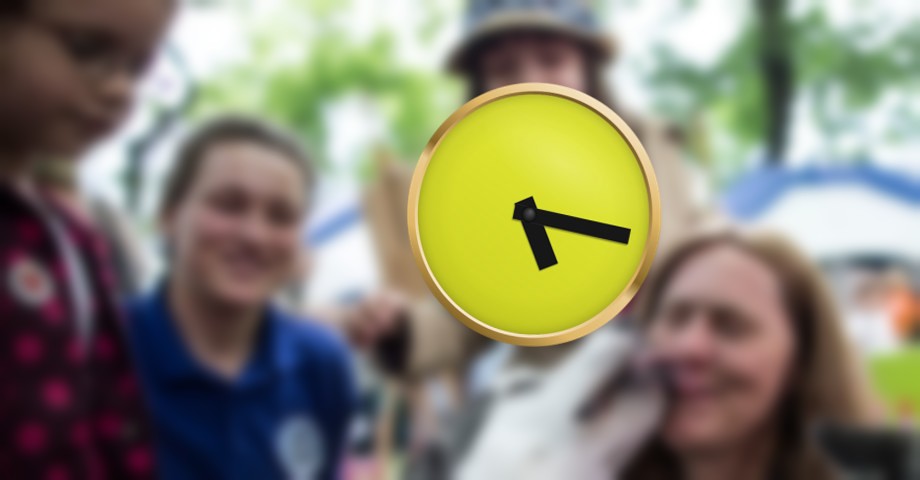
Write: 5:17
